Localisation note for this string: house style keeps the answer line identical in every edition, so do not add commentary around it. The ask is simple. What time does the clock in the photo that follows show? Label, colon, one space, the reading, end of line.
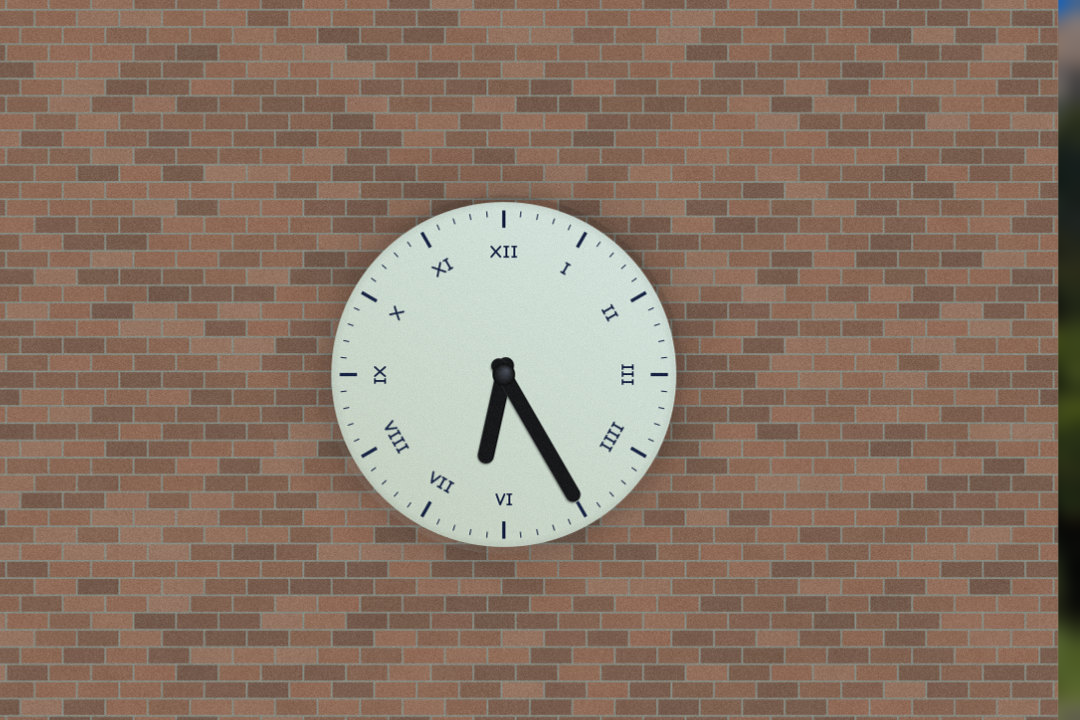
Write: 6:25
